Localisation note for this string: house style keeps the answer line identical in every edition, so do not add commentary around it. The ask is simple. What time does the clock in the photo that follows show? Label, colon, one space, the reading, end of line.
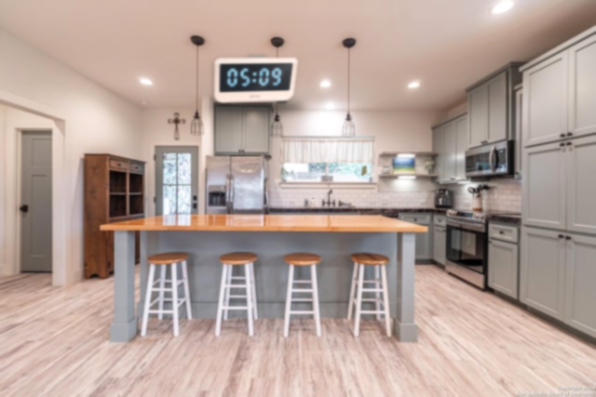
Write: 5:09
